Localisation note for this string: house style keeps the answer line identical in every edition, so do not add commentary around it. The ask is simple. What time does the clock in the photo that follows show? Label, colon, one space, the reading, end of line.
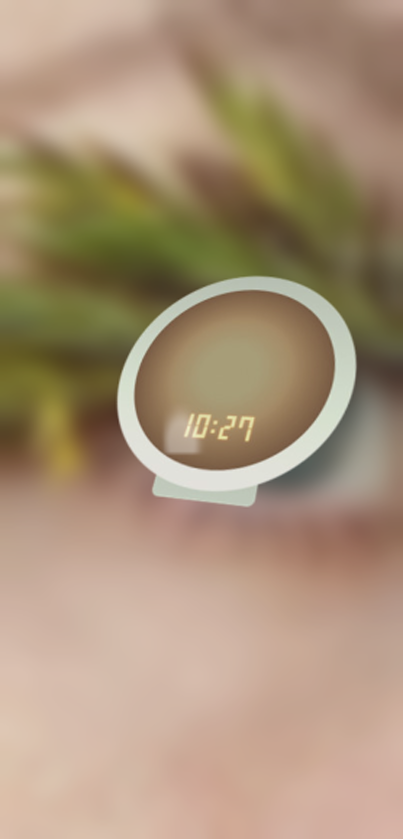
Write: 10:27
